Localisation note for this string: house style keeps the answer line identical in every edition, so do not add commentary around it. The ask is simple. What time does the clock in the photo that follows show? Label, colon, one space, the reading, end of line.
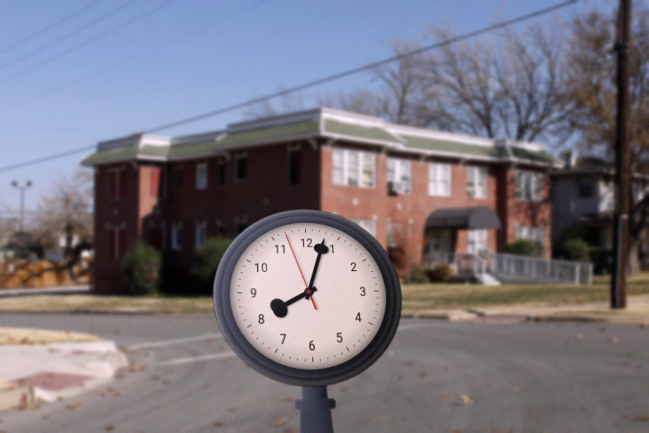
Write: 8:02:57
